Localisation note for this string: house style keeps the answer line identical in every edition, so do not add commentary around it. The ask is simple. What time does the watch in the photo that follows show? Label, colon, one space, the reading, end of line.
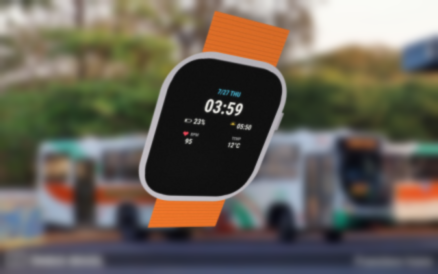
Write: 3:59
